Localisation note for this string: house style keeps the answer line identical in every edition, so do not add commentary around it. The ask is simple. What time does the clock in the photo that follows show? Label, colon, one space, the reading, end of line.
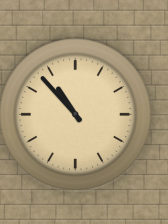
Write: 10:53
